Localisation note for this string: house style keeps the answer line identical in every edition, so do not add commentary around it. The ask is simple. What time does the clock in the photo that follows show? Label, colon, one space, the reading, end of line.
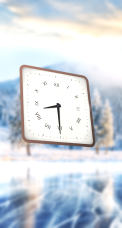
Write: 8:30
